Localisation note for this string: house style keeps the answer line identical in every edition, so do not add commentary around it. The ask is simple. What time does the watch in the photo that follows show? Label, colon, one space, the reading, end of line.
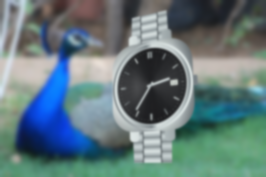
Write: 2:36
